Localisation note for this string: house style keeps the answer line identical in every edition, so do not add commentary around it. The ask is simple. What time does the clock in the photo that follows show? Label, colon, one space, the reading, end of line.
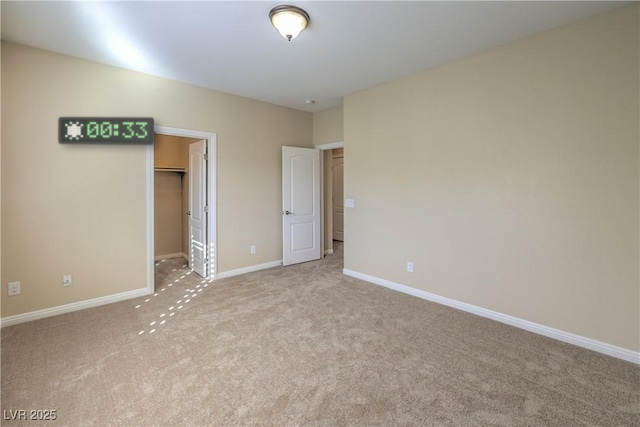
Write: 0:33
